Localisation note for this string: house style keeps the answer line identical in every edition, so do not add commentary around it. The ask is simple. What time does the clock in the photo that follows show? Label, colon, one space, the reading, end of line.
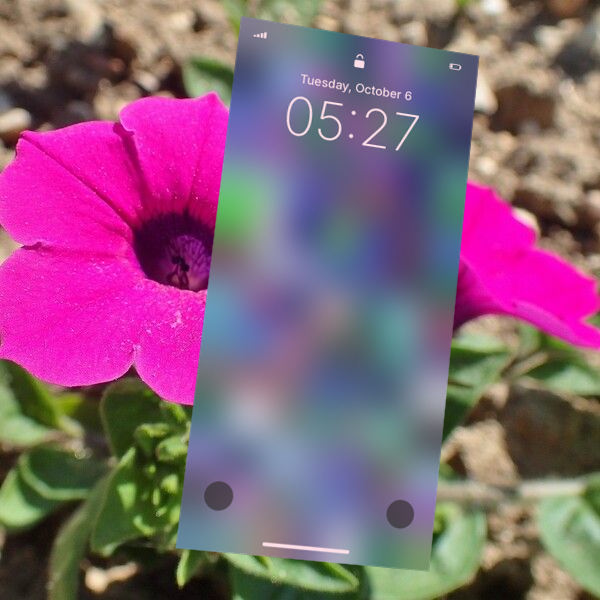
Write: 5:27
